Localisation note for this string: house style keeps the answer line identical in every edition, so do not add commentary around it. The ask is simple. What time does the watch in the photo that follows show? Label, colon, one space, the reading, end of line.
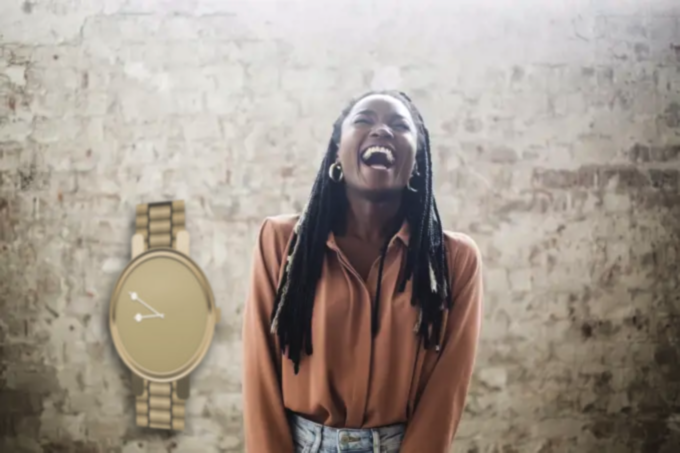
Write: 8:50
